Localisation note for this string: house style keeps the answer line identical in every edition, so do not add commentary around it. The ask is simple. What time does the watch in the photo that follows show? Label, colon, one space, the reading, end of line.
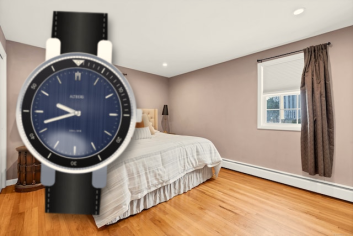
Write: 9:42
